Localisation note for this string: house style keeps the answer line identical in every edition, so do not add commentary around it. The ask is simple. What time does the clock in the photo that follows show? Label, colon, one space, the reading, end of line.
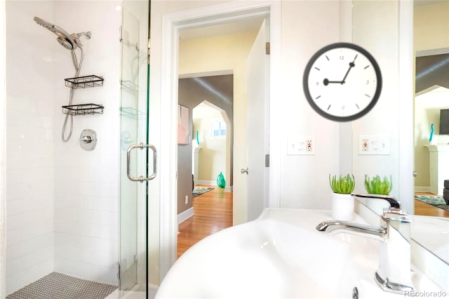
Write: 9:05
